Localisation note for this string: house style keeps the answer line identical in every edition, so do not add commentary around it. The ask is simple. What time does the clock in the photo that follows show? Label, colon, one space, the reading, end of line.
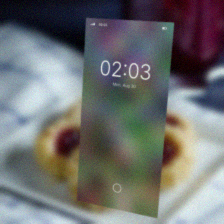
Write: 2:03
